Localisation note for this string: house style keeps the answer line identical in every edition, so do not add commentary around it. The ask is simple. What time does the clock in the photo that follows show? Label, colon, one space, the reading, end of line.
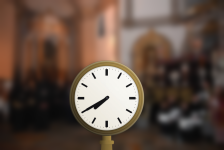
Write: 7:40
